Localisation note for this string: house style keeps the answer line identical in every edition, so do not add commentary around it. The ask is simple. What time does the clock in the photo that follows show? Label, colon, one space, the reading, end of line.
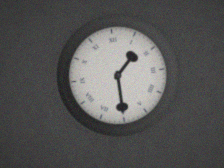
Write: 1:30
